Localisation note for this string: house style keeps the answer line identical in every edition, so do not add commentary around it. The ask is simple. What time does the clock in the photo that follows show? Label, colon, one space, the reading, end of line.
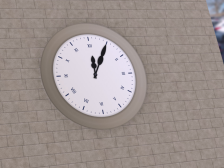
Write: 12:05
